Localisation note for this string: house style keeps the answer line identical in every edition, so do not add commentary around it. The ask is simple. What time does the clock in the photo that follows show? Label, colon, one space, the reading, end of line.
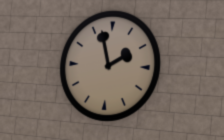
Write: 1:57
